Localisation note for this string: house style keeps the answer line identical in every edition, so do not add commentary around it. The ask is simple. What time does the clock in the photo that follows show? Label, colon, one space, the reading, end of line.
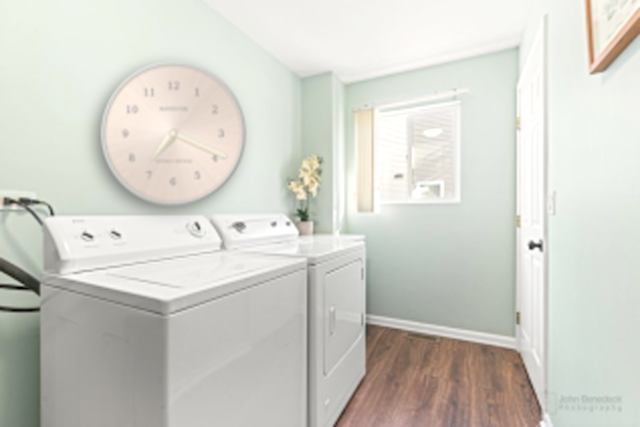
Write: 7:19
